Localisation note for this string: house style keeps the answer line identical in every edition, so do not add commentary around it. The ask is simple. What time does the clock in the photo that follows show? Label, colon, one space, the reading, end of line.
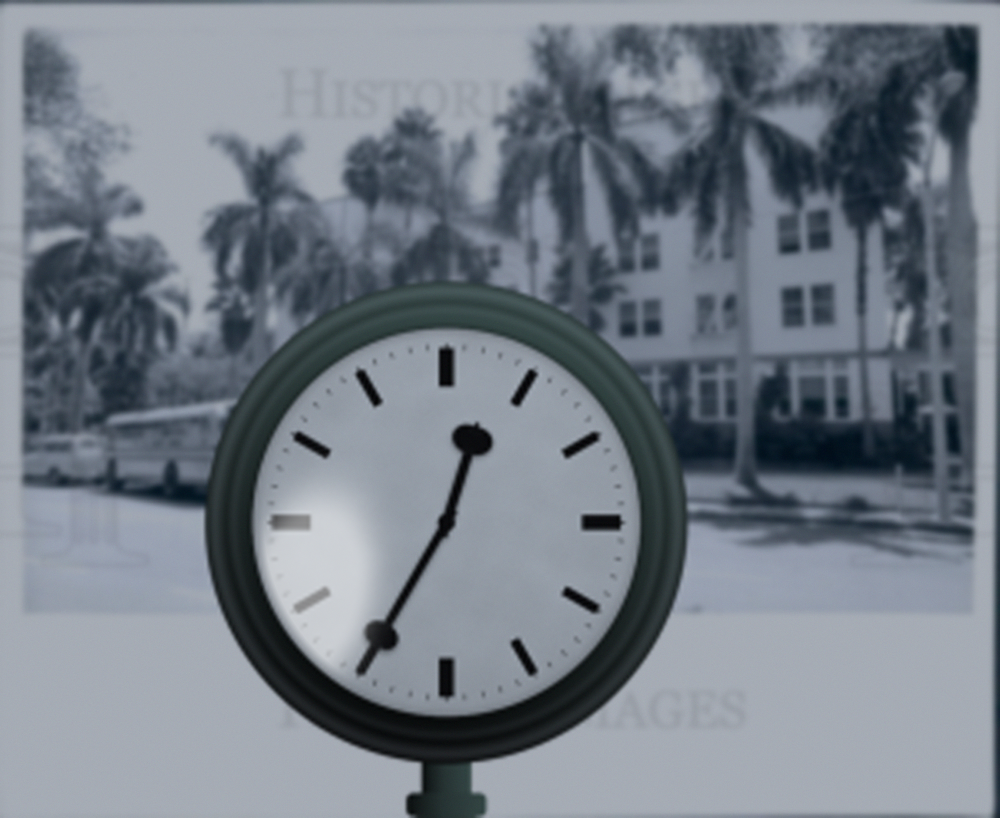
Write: 12:35
